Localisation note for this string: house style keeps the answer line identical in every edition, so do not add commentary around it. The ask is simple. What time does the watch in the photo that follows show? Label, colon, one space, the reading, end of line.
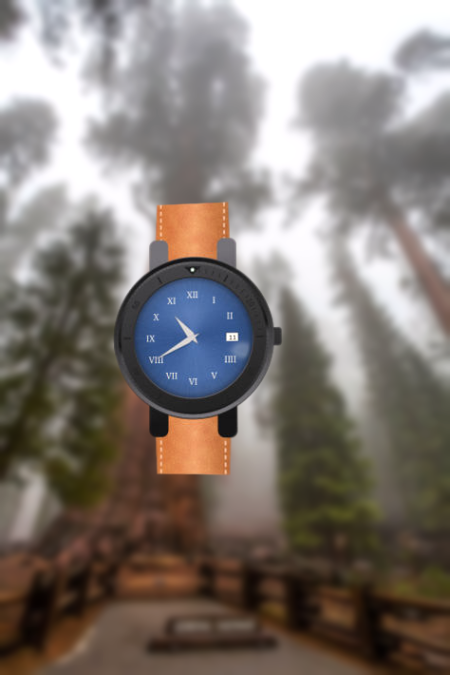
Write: 10:40
